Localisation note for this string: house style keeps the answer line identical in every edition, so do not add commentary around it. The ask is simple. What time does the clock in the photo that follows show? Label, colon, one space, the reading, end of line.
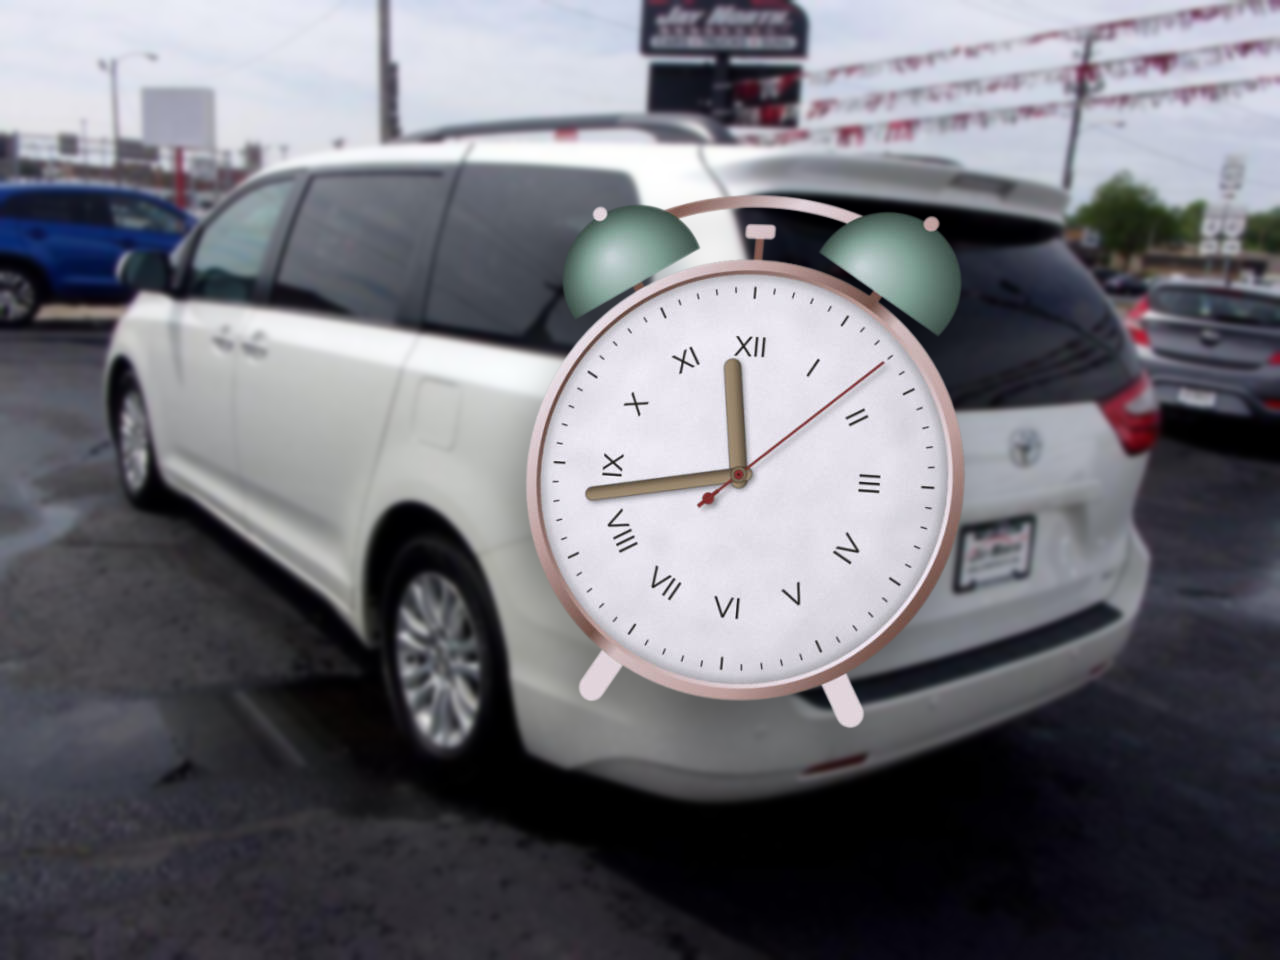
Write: 11:43:08
